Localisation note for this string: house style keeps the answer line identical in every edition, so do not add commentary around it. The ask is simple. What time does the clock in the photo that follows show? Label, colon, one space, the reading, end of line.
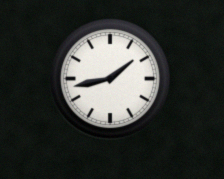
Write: 1:43
